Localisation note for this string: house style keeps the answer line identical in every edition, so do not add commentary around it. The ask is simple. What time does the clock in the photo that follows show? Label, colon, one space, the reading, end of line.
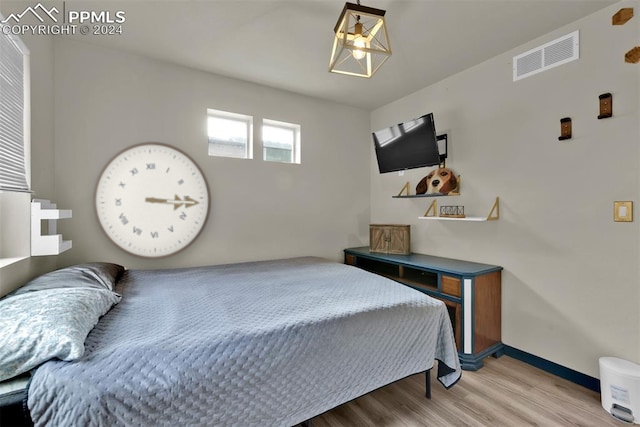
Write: 3:16
